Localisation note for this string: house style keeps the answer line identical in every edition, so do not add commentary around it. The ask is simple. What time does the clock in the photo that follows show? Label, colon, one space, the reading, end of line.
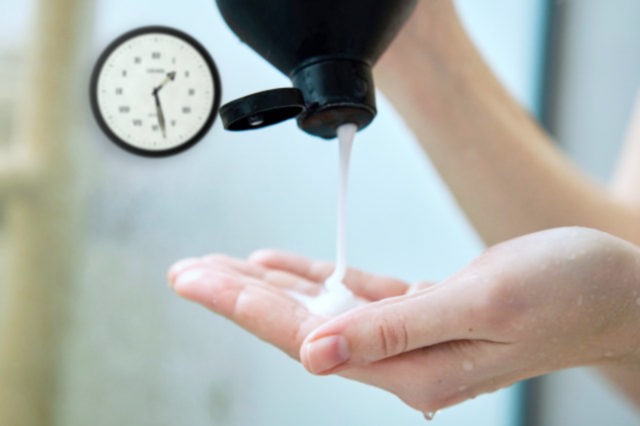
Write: 1:28
